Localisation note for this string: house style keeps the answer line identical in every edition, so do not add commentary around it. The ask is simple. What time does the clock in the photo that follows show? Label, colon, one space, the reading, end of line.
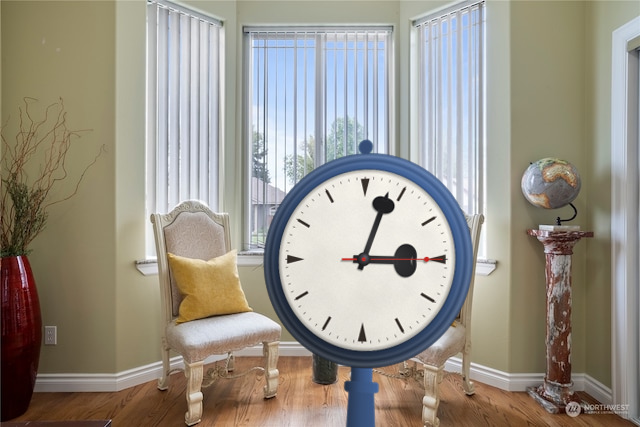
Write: 3:03:15
